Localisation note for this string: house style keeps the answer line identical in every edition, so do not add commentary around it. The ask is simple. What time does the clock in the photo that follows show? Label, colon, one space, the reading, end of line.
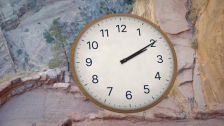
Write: 2:10
